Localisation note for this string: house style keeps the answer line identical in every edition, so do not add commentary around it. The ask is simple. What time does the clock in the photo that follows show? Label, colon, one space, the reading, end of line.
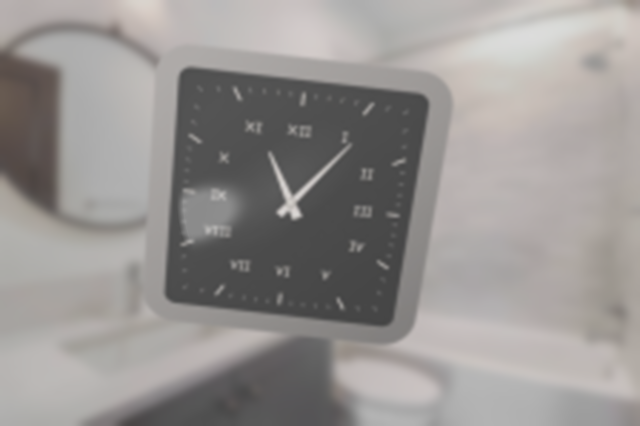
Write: 11:06
